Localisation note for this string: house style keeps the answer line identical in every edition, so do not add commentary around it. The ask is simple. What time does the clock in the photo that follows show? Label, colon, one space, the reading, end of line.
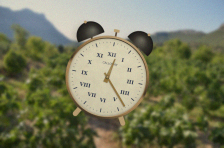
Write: 12:23
